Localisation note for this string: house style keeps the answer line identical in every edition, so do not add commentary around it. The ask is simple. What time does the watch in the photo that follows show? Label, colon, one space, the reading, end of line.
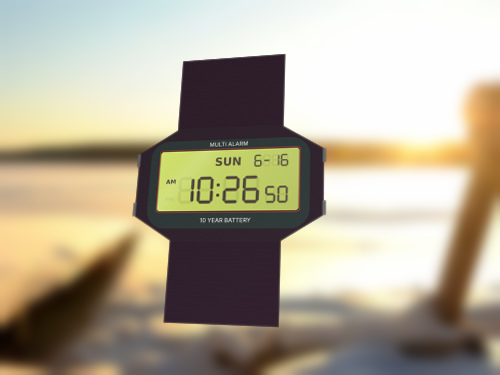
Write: 10:26:50
